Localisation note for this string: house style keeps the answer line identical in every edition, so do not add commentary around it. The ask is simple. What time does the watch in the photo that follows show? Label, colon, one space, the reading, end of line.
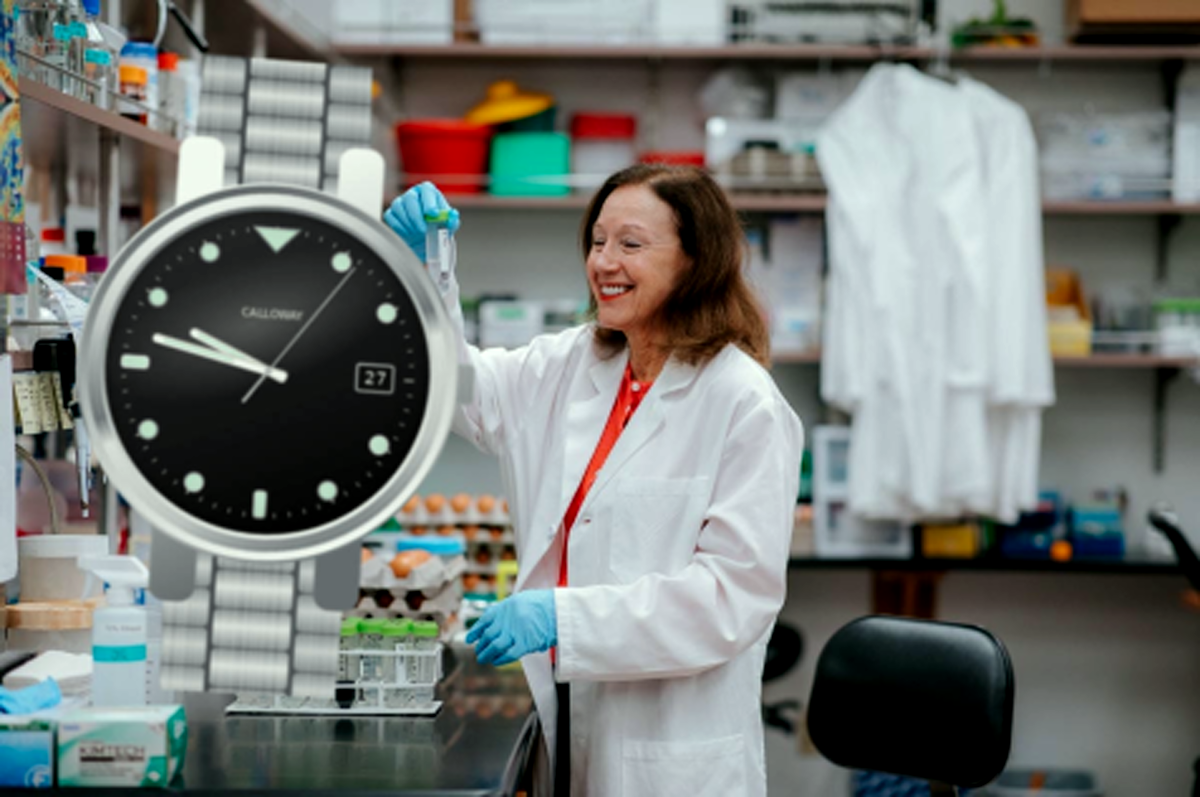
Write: 9:47:06
